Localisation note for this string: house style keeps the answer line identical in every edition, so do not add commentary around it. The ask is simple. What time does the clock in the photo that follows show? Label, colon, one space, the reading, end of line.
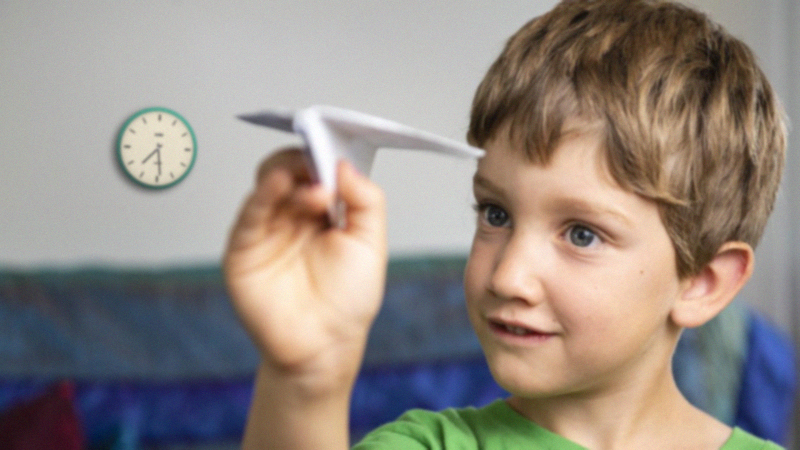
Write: 7:29
